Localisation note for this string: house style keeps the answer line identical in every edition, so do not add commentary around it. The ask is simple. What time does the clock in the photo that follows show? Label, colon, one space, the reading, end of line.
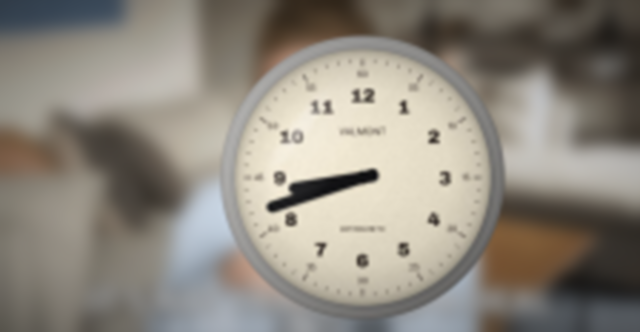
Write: 8:42
